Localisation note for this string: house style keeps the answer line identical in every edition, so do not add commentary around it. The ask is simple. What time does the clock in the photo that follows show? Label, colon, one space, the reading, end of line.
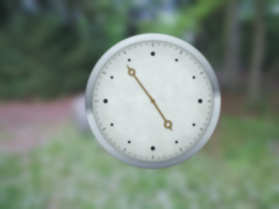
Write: 4:54
